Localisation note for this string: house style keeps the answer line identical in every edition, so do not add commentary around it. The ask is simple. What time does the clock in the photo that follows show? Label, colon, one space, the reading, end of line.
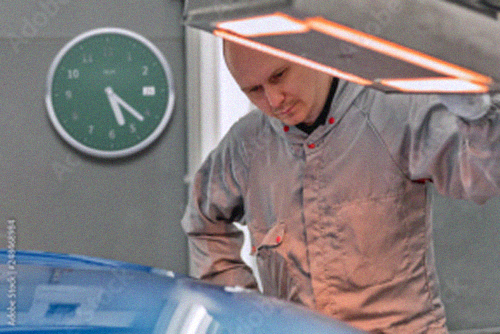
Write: 5:22
